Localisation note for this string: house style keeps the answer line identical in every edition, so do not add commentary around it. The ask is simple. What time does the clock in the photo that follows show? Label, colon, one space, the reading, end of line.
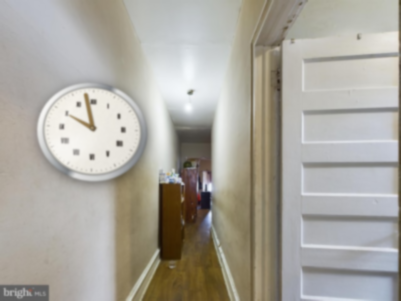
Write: 9:58
